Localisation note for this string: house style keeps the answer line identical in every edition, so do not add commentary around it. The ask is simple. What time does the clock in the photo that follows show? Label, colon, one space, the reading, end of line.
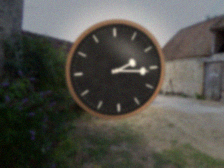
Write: 2:16
